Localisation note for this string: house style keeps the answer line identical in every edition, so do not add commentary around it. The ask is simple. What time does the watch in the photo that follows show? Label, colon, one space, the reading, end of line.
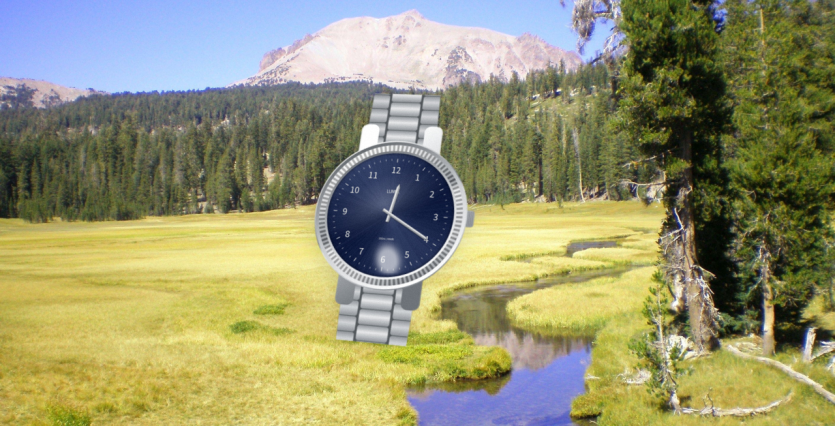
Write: 12:20
